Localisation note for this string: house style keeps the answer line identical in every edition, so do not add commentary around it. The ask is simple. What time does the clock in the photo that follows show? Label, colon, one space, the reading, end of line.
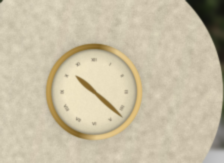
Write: 10:22
